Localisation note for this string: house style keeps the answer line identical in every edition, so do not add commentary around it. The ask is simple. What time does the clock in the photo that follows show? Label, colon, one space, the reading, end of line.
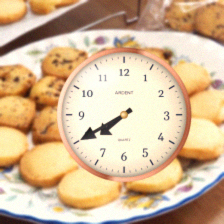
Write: 7:40
